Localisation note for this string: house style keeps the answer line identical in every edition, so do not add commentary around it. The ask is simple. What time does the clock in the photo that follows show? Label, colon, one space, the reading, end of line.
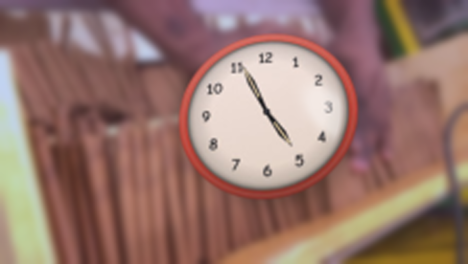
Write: 4:56
